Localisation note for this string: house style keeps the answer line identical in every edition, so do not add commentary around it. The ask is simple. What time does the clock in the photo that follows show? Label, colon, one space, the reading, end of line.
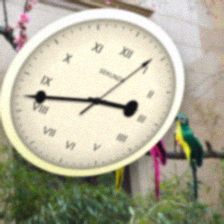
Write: 2:42:04
